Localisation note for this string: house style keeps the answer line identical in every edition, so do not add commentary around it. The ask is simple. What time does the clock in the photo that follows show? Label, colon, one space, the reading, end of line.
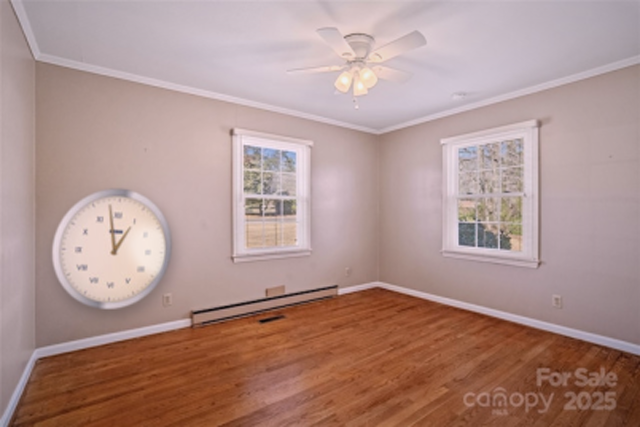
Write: 12:58
